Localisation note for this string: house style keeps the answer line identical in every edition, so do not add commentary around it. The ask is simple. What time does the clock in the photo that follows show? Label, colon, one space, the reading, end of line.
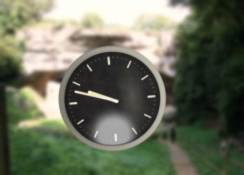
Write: 9:48
